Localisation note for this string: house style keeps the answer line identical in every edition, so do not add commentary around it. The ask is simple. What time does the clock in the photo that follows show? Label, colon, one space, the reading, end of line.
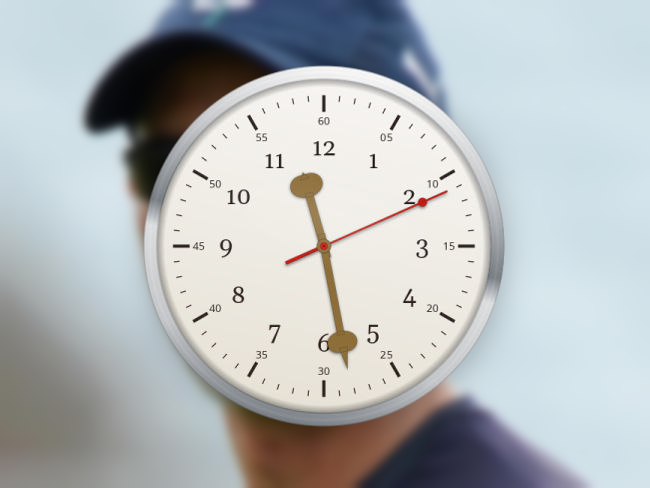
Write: 11:28:11
